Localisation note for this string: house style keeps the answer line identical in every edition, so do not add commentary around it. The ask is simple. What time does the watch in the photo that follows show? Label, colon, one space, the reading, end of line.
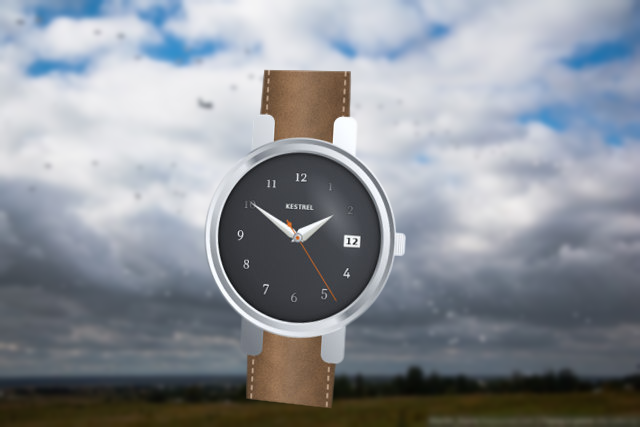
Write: 1:50:24
